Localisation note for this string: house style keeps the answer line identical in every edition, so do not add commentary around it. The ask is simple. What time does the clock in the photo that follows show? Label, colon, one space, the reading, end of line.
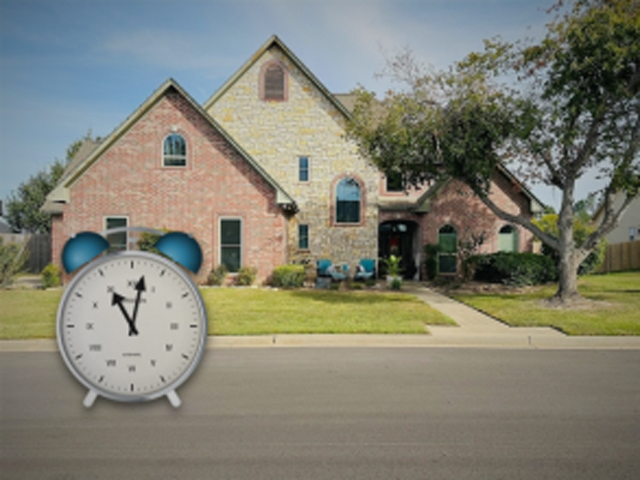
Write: 11:02
